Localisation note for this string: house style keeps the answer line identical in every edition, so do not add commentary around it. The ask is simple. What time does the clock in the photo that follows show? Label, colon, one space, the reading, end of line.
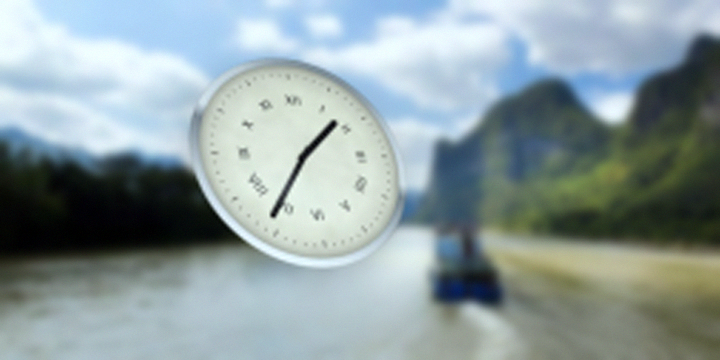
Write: 1:36
